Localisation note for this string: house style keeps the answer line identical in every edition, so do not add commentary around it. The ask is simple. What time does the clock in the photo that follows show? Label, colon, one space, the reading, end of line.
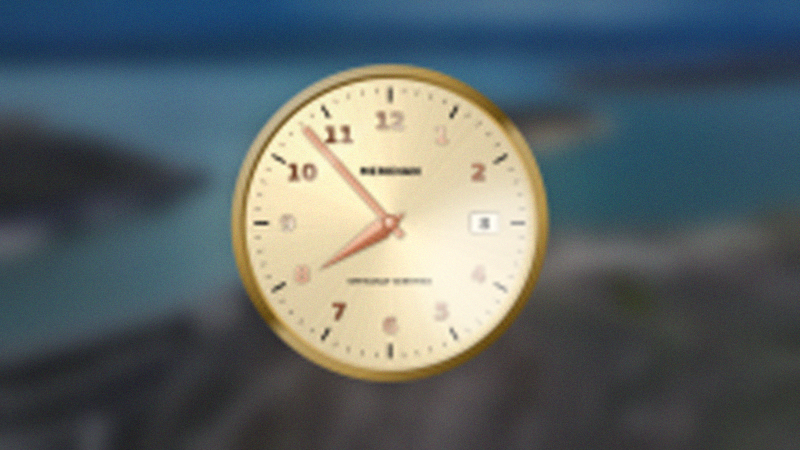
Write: 7:53
